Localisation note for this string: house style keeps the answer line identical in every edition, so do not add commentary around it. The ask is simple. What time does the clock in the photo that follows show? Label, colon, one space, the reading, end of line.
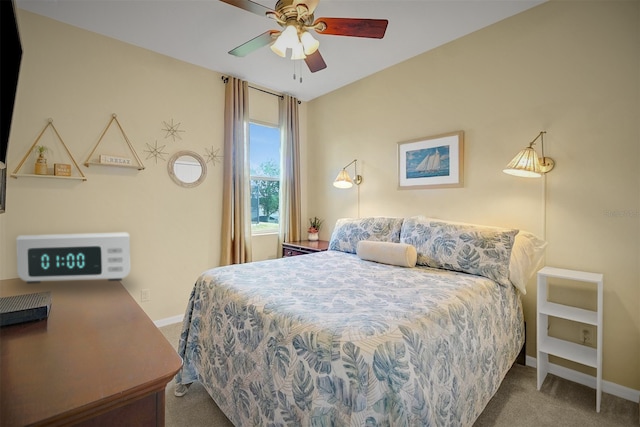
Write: 1:00
